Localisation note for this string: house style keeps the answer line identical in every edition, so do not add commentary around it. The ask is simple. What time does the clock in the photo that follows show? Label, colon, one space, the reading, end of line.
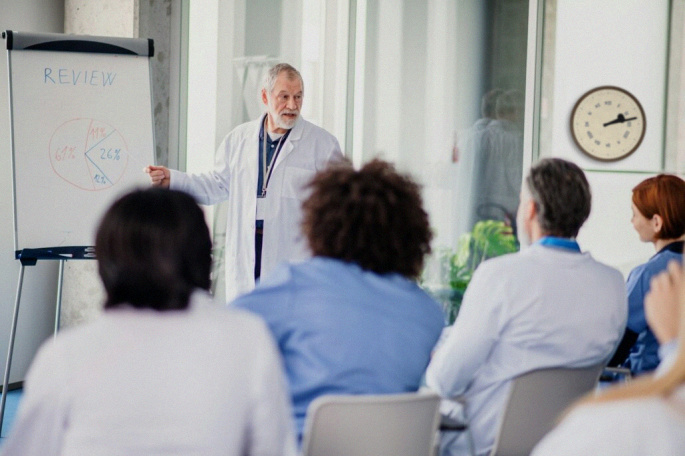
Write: 2:13
